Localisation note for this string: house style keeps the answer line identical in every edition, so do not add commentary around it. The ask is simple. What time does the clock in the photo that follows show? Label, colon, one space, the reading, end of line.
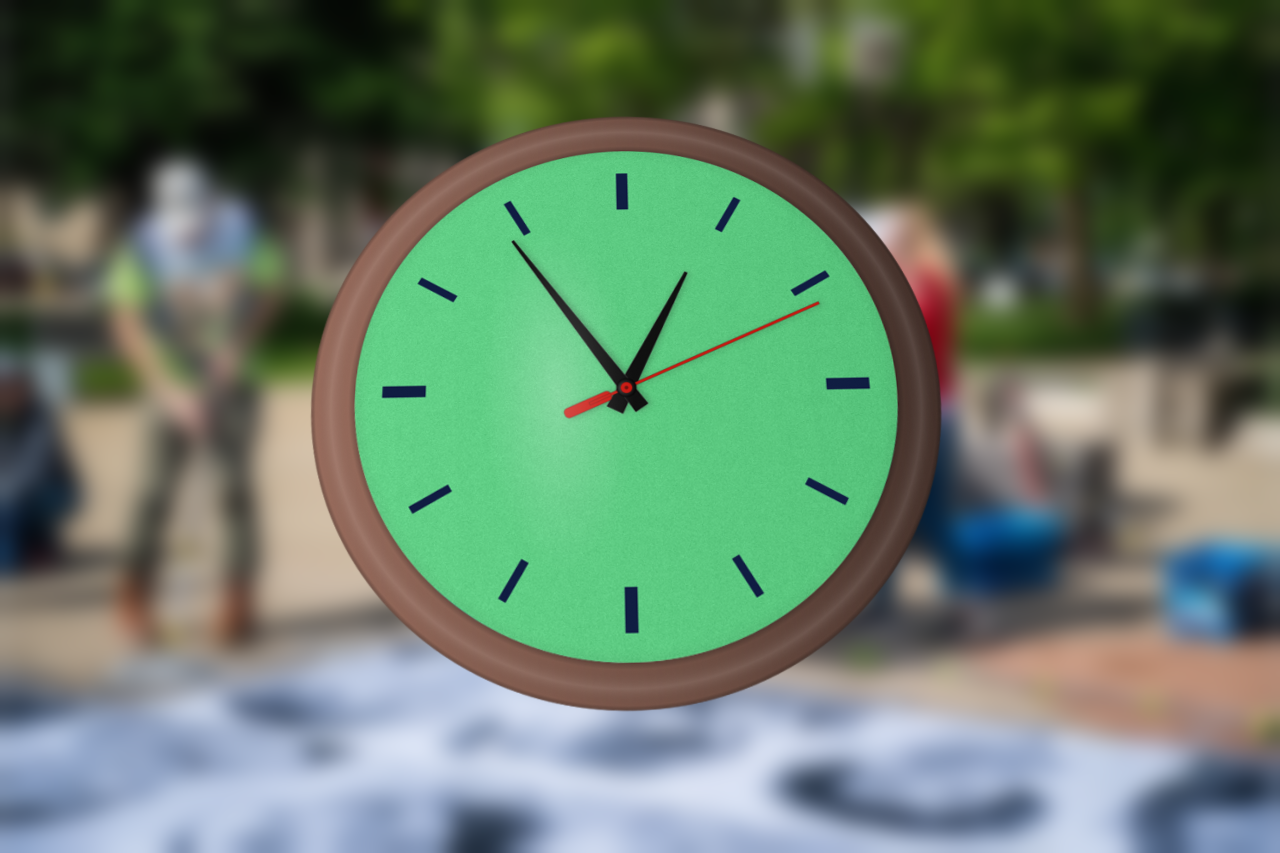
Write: 12:54:11
